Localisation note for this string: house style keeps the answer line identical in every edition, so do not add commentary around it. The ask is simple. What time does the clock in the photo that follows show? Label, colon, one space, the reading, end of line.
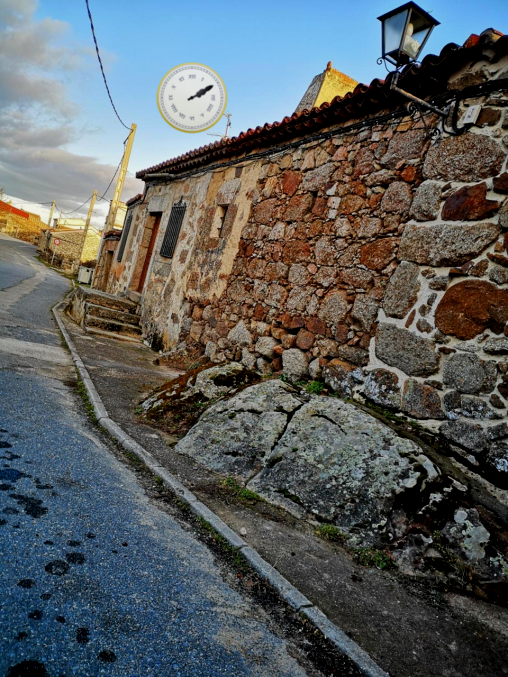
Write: 2:10
